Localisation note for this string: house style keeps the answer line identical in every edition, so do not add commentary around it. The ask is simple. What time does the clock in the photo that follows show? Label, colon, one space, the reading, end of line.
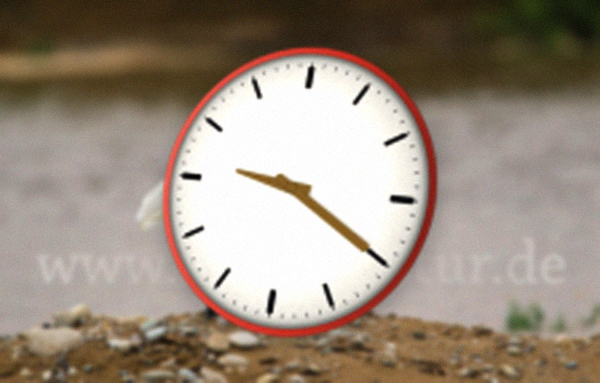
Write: 9:20
